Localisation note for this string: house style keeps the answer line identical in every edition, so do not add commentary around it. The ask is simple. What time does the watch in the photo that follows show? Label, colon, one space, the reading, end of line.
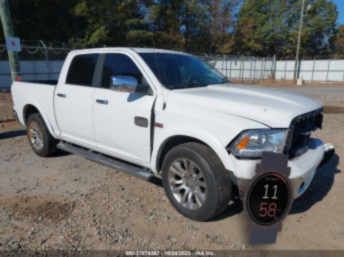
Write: 11:58
